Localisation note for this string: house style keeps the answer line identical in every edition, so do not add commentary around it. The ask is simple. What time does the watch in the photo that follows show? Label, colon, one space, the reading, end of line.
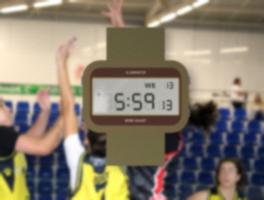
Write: 5:59:13
